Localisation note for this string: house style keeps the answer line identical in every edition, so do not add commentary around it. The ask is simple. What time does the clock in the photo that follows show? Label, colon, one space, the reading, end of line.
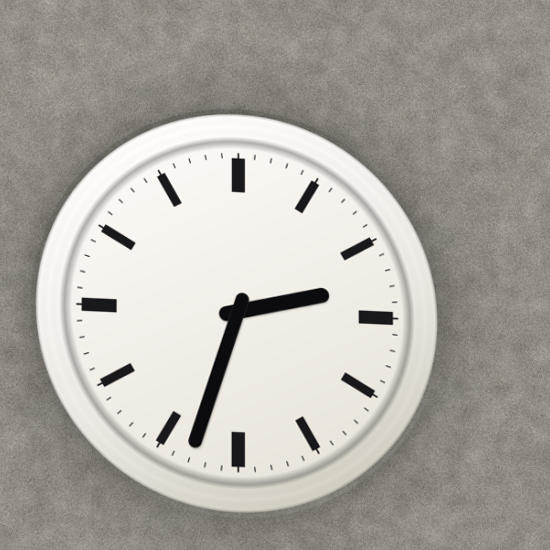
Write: 2:33
